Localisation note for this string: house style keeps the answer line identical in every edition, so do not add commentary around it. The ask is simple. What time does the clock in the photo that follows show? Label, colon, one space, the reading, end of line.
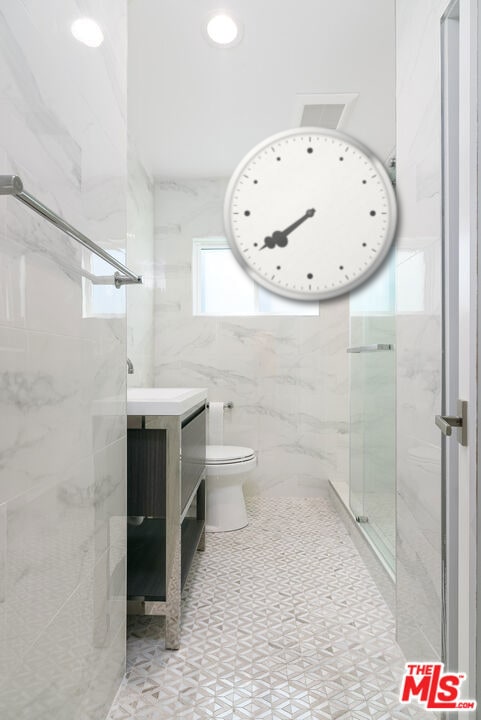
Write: 7:39
